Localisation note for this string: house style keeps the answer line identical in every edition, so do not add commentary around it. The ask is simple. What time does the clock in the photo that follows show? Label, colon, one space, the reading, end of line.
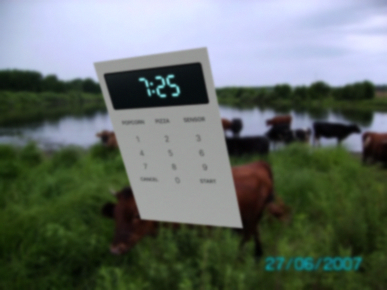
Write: 7:25
